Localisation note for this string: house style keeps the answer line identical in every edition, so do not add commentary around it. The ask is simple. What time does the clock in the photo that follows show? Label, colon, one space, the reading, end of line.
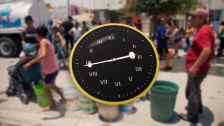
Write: 2:44
